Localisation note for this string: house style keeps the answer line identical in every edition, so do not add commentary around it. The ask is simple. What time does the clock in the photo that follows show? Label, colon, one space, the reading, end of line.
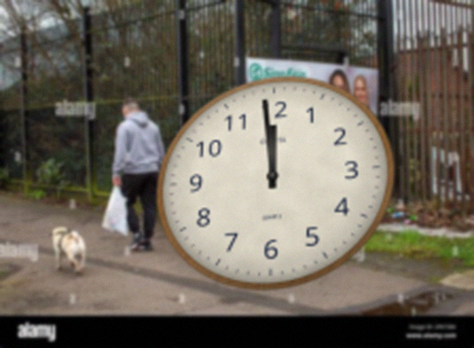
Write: 11:59
